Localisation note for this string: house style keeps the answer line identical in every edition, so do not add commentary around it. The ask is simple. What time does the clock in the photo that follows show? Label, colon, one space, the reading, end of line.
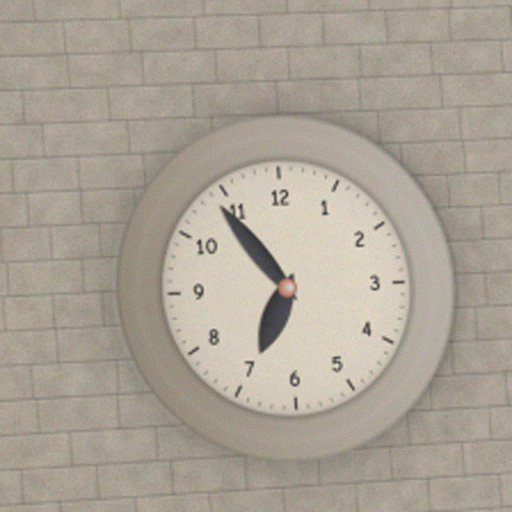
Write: 6:54
